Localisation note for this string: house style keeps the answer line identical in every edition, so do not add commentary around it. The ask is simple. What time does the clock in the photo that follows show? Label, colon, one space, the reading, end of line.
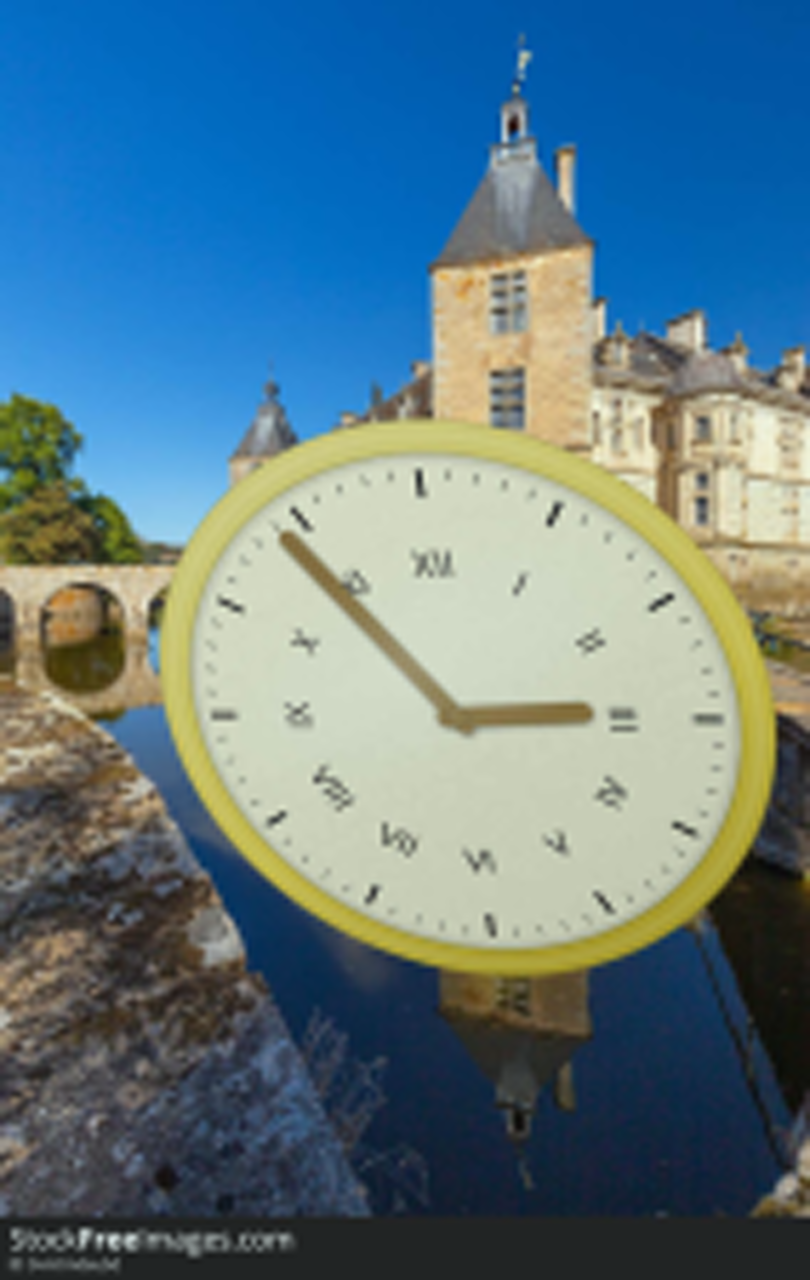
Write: 2:54
